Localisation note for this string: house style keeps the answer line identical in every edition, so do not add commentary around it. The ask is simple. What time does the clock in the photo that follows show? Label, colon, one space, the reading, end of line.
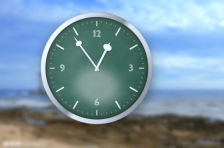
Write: 12:54
